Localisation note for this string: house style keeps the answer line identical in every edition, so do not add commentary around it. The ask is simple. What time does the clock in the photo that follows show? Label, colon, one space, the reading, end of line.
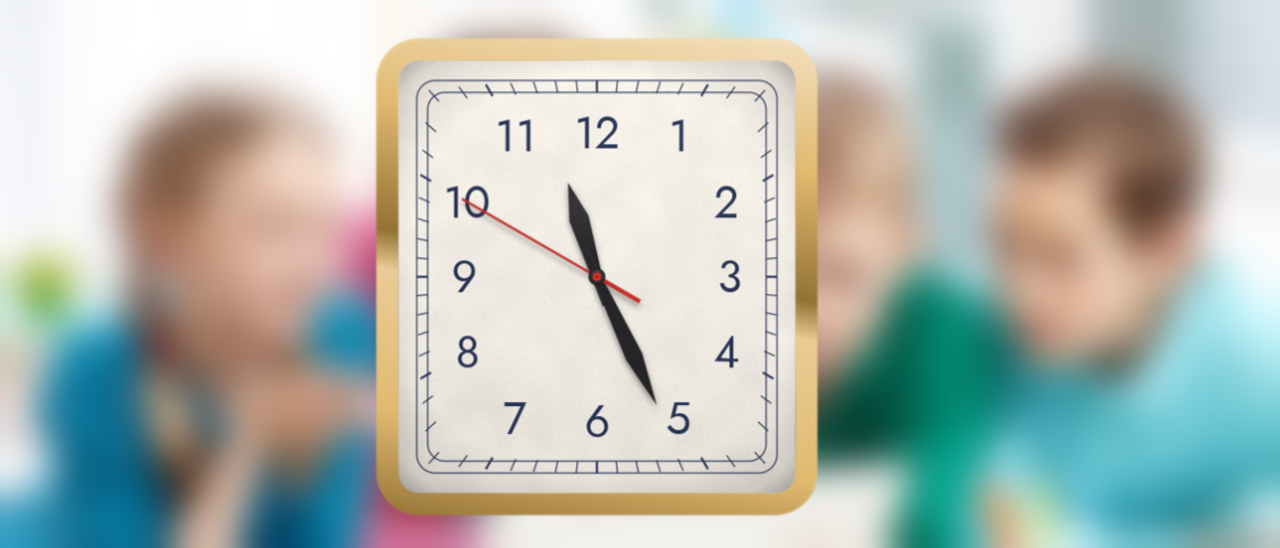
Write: 11:25:50
